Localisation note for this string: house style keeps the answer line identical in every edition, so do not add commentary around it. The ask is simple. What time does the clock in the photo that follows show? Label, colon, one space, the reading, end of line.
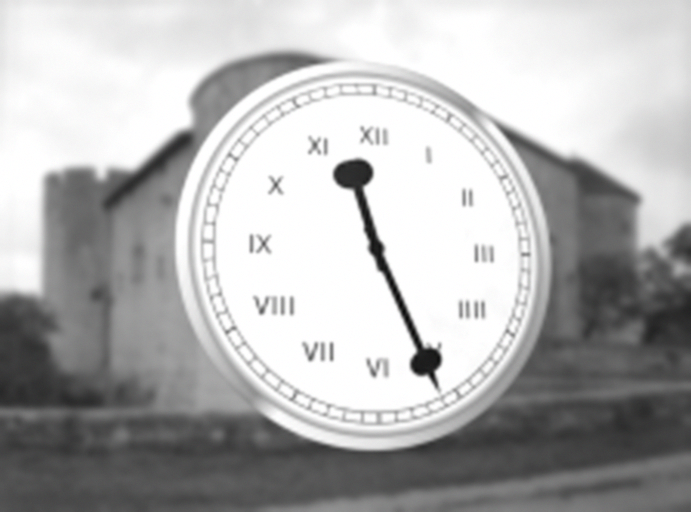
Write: 11:26
